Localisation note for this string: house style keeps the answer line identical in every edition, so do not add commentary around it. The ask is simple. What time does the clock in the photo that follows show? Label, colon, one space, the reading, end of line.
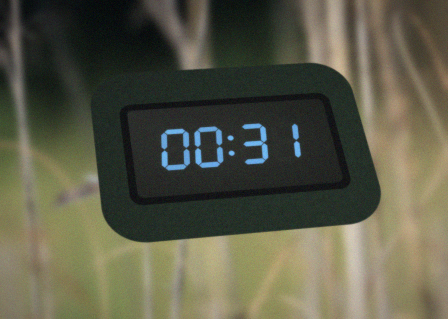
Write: 0:31
